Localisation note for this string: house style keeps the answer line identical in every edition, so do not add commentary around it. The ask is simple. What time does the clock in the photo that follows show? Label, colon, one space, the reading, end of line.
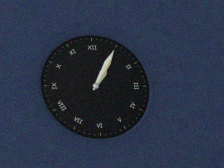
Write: 1:05
